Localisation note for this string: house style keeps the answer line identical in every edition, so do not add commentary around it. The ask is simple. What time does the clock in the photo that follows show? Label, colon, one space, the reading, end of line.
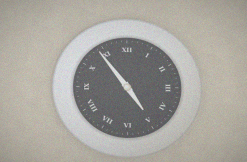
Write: 4:54
